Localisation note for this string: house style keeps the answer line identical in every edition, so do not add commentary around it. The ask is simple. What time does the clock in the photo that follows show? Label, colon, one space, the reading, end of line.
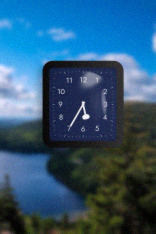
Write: 5:35
